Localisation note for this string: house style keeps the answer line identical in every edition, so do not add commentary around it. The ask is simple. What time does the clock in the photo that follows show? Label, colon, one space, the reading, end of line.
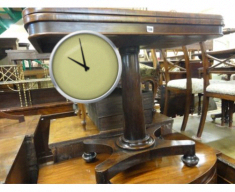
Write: 9:58
